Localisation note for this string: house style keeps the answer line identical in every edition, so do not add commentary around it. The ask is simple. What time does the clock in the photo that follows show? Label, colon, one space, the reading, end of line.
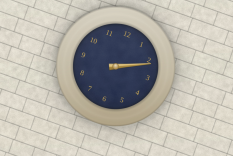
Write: 2:11
